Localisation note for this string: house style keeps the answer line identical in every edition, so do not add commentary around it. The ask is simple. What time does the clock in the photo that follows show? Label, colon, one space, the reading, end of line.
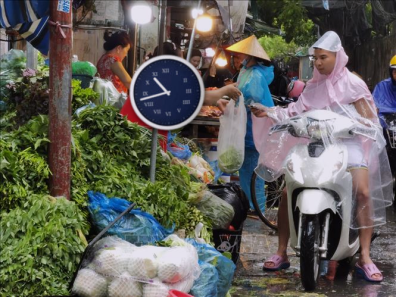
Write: 10:43
